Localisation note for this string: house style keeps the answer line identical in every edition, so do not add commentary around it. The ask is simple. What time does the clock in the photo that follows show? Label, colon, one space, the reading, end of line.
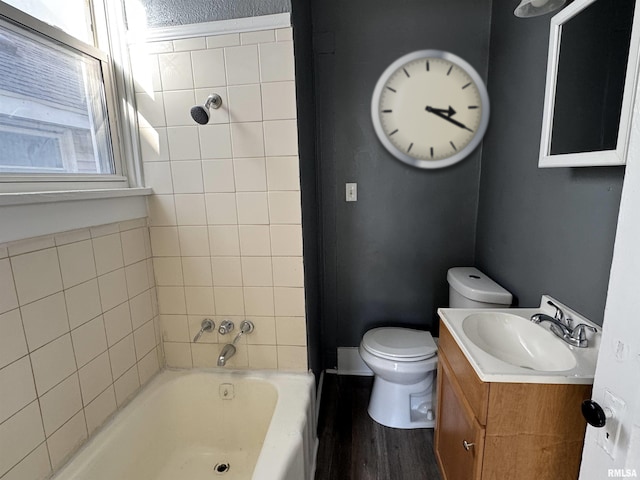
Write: 3:20
